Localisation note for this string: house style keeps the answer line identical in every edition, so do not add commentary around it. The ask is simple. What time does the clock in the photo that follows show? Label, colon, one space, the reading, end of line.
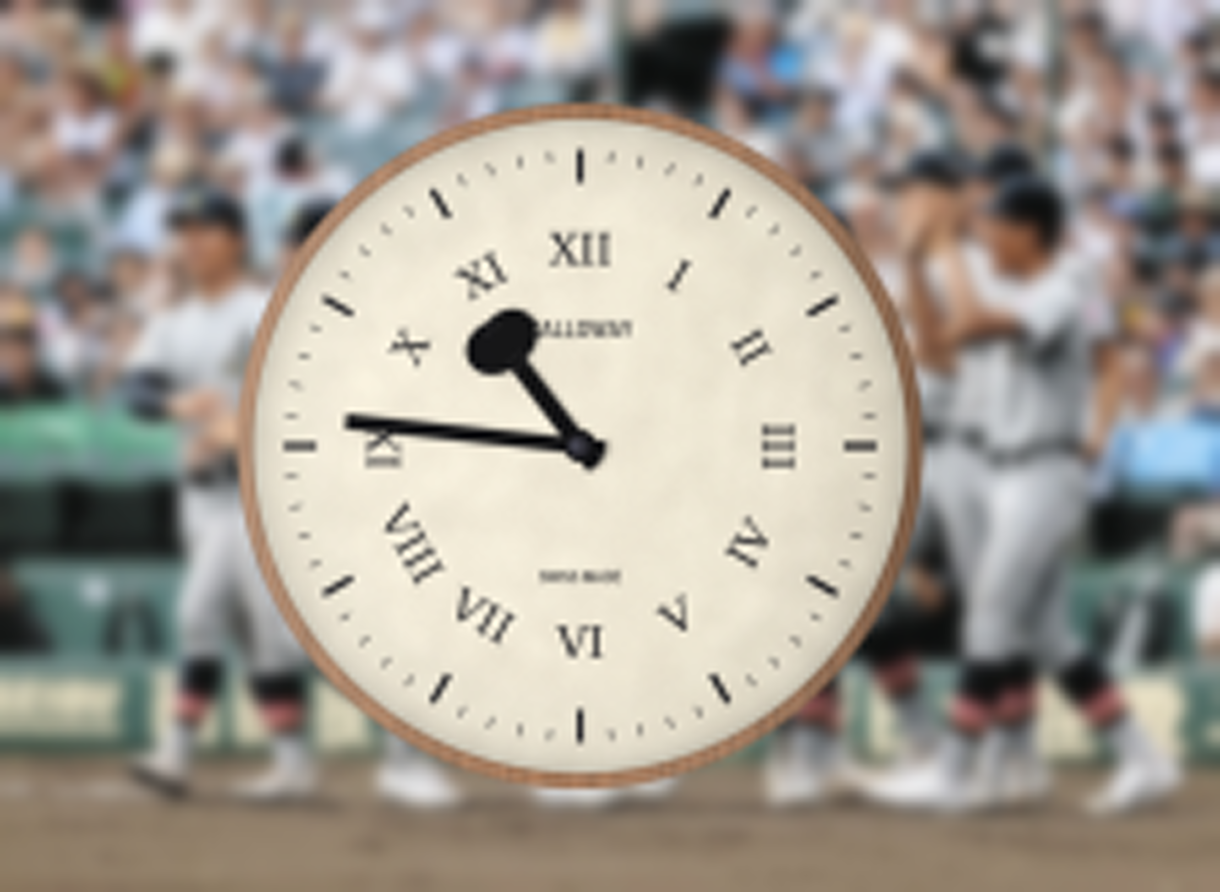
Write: 10:46
